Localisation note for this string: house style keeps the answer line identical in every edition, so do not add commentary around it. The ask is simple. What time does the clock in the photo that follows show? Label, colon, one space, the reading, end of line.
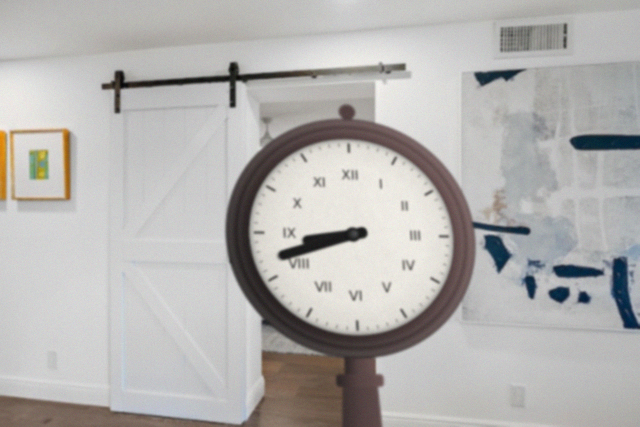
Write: 8:42
